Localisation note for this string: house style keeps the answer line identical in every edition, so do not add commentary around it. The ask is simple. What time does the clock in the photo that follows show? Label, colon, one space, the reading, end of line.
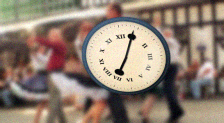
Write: 7:04
